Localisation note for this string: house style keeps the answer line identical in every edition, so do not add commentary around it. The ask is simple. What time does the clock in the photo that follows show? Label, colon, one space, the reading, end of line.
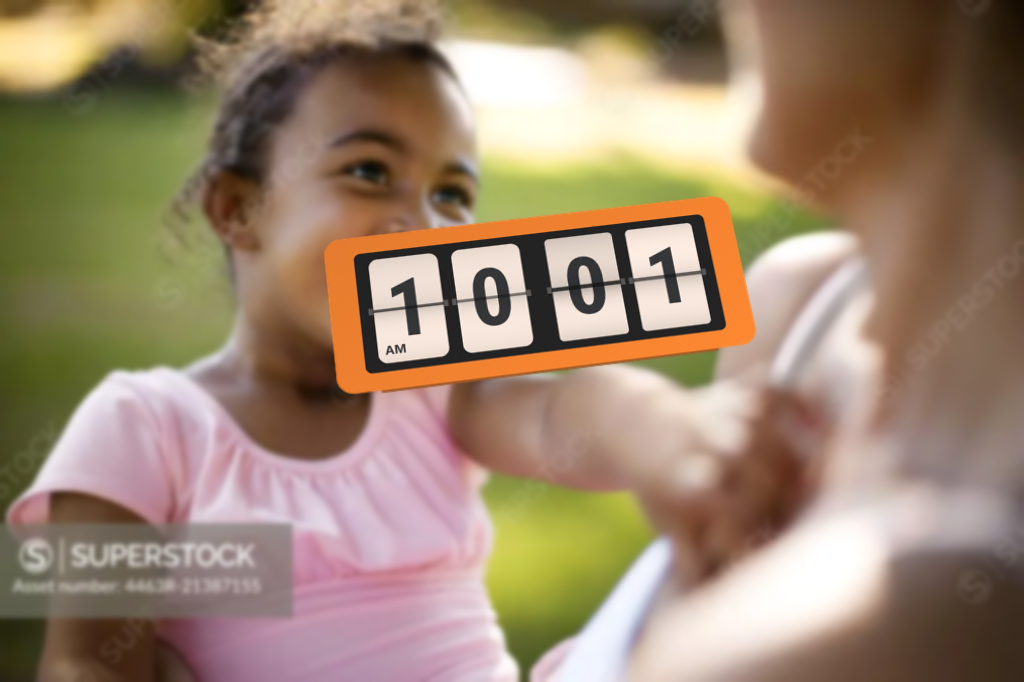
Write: 10:01
